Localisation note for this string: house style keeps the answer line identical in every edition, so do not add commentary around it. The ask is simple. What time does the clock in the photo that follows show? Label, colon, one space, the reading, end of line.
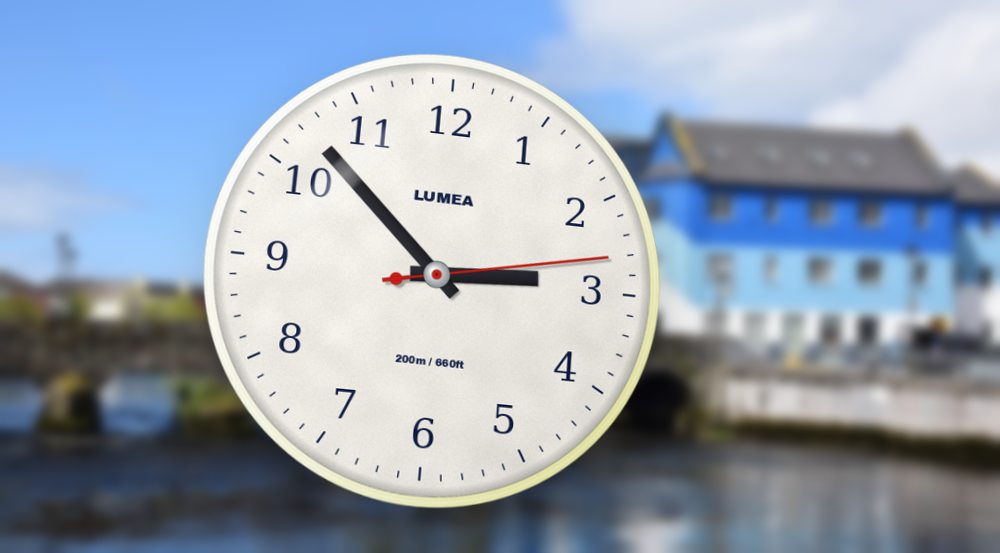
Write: 2:52:13
